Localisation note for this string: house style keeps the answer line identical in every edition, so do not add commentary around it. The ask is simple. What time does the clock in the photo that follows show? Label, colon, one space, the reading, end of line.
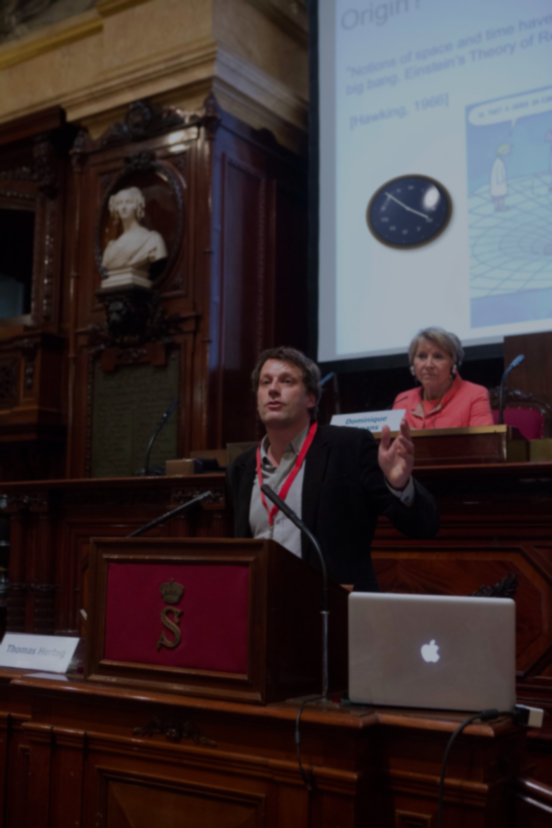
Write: 3:51
